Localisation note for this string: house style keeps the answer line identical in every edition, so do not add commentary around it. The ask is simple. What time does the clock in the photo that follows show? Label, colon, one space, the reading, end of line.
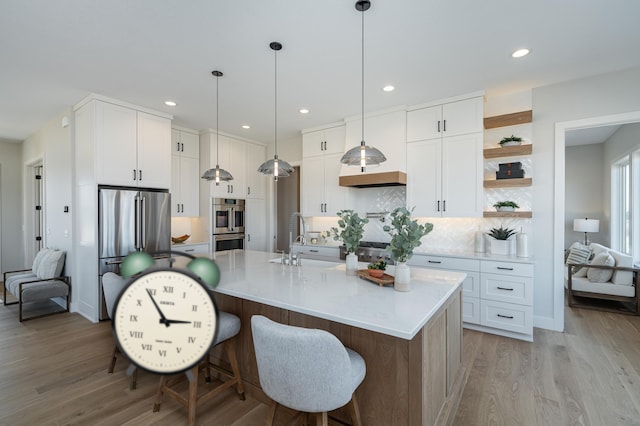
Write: 2:54
